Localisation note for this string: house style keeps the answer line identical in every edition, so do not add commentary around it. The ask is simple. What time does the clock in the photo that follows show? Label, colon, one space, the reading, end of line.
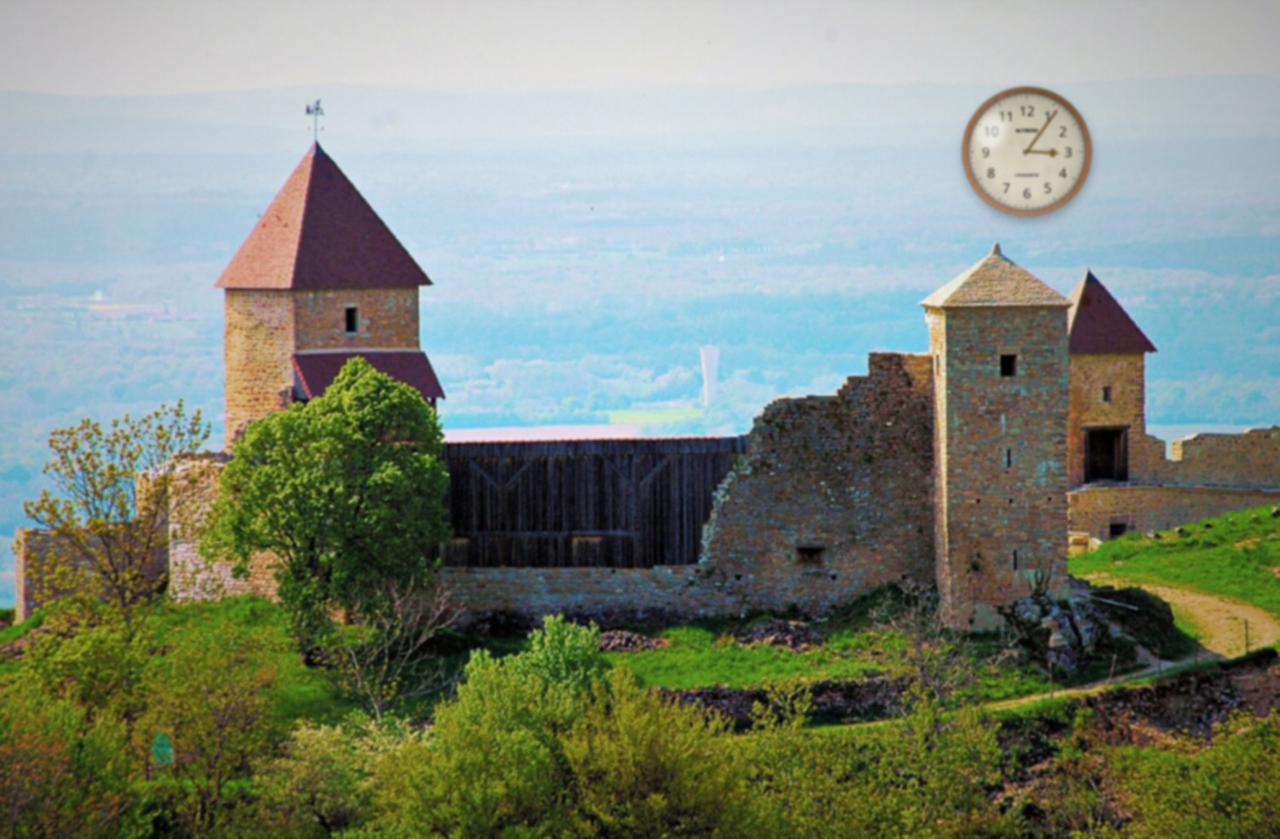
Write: 3:06
